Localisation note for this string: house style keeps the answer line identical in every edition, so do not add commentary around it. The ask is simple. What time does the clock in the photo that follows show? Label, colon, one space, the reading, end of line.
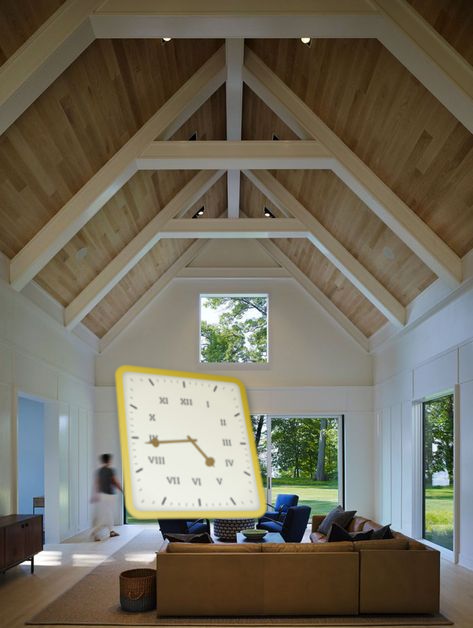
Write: 4:44
